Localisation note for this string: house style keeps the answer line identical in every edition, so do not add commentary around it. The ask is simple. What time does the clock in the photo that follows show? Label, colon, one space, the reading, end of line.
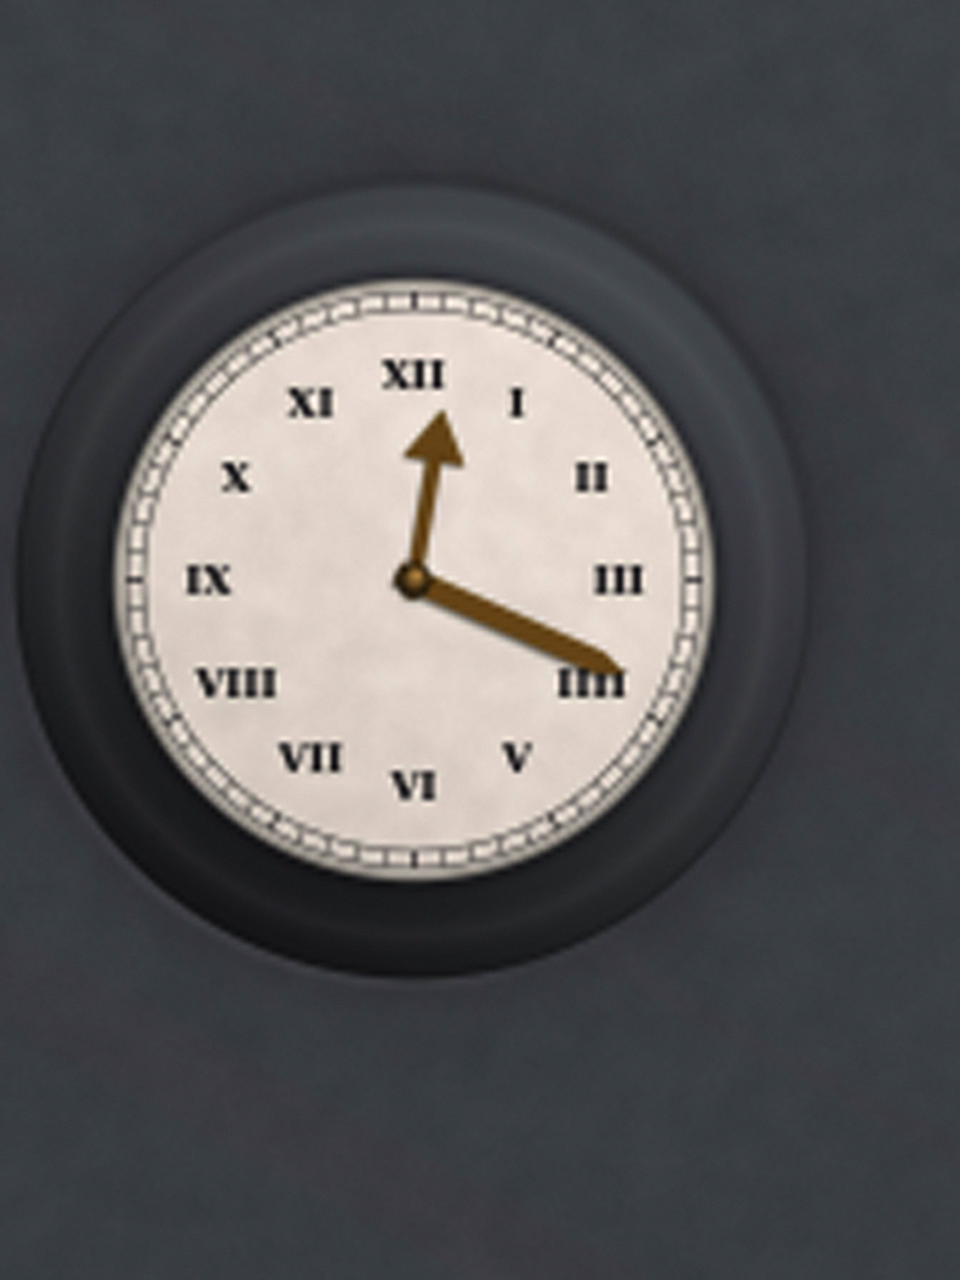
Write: 12:19
